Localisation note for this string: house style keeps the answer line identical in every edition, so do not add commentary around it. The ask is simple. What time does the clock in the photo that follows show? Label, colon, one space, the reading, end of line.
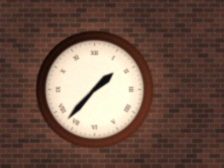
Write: 1:37
